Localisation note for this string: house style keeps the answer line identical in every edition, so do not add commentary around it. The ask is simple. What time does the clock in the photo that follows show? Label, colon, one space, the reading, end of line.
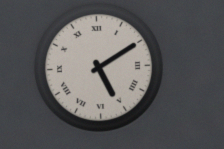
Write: 5:10
